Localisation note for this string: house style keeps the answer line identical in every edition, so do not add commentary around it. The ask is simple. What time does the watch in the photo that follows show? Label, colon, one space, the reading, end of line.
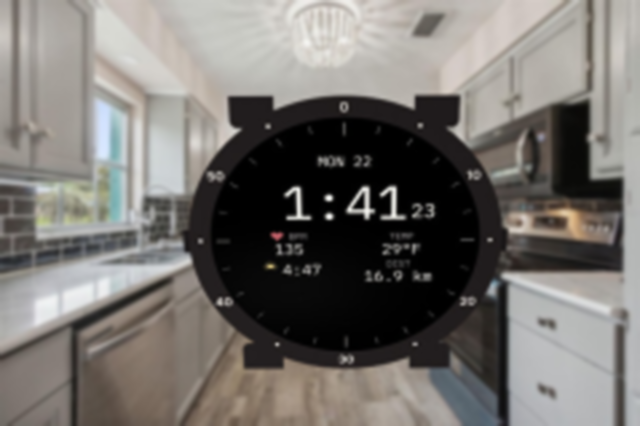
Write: 1:41
